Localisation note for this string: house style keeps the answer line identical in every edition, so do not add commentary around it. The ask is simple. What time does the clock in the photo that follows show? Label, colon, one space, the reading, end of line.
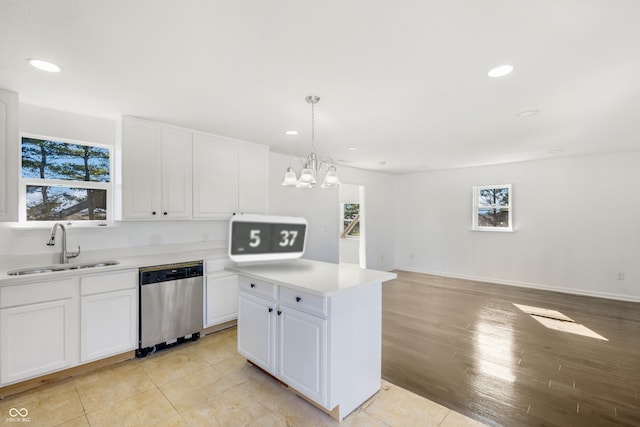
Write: 5:37
